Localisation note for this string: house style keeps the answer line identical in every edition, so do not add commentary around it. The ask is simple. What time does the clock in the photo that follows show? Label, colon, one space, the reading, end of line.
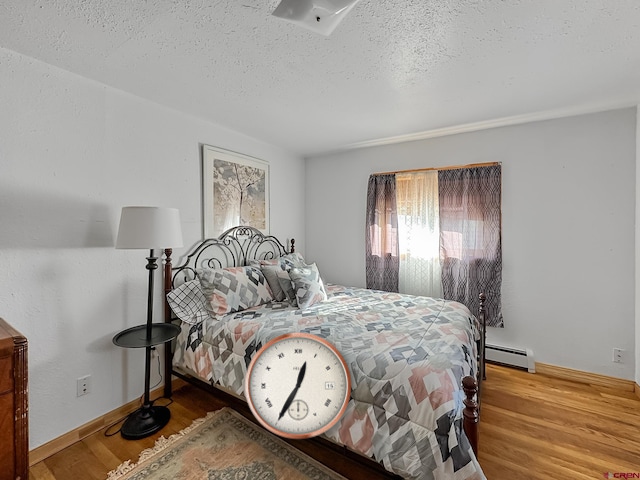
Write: 12:35
